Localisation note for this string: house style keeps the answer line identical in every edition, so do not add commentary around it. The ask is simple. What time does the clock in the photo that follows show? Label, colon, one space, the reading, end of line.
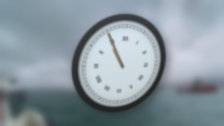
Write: 10:55
